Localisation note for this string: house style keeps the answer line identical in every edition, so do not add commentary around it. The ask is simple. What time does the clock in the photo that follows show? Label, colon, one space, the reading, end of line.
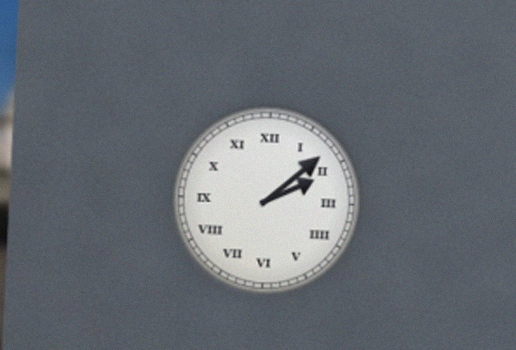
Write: 2:08
